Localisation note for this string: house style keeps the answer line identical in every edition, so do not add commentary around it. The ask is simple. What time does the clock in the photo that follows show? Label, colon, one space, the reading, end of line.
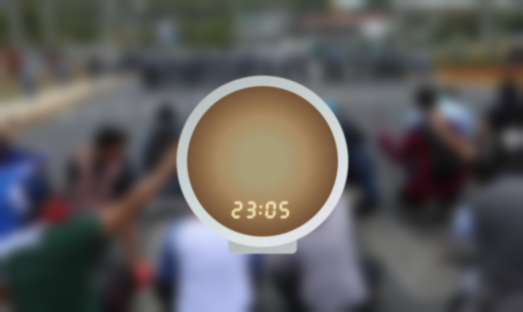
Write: 23:05
